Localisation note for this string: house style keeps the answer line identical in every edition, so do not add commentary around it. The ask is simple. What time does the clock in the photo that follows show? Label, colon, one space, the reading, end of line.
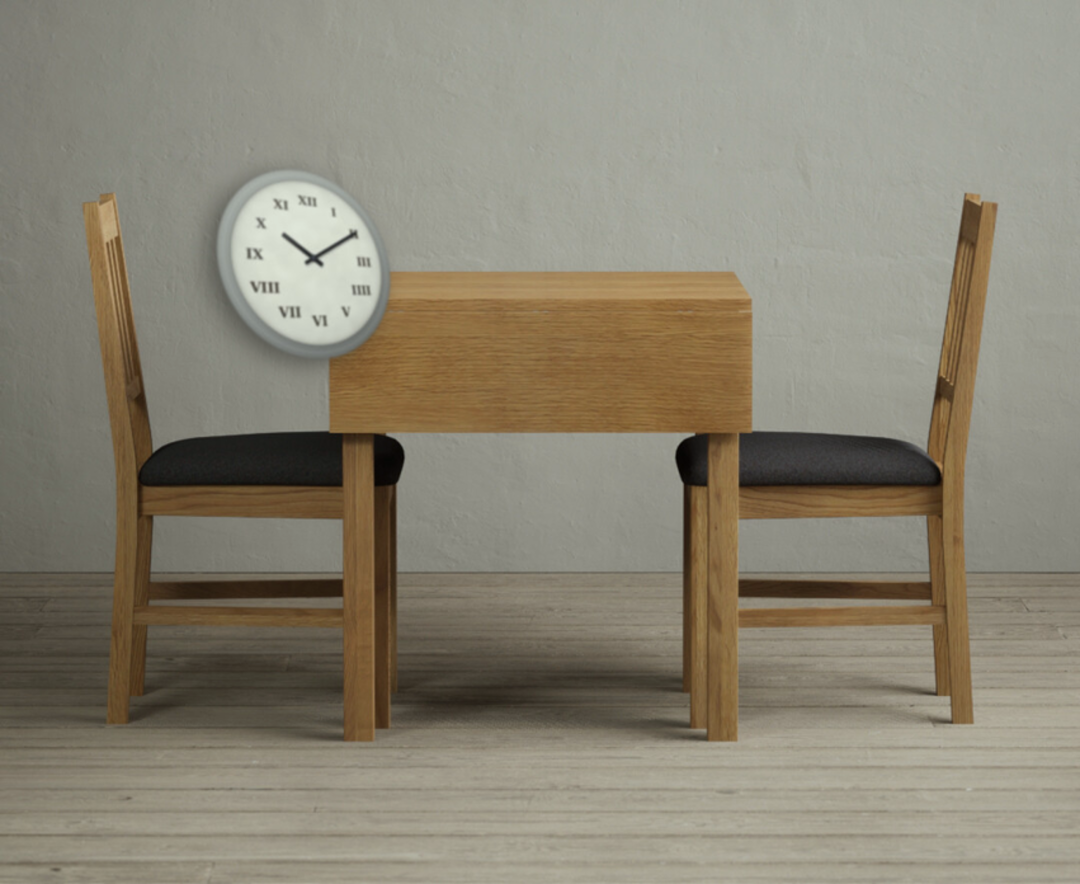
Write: 10:10
